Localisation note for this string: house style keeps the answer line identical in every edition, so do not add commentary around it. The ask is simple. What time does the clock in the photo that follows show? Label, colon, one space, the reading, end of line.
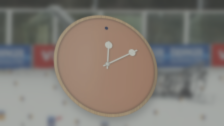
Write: 12:10
